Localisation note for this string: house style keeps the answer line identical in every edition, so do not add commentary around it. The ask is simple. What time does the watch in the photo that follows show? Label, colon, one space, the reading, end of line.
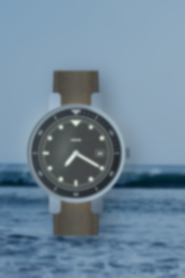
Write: 7:20
